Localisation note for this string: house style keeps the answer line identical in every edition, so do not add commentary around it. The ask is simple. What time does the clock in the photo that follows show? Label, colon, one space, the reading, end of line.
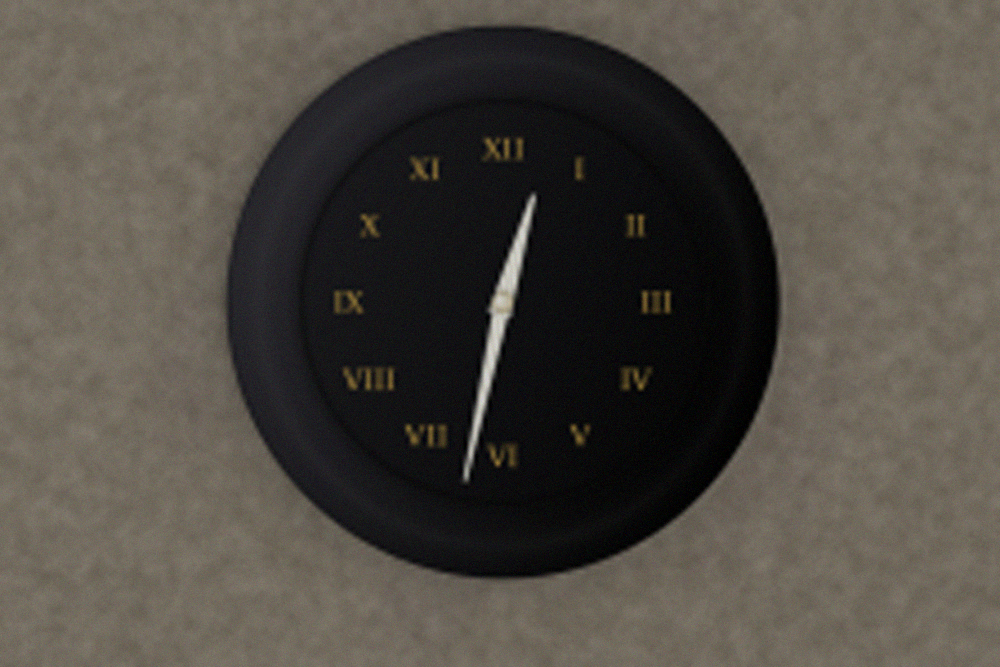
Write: 12:32
